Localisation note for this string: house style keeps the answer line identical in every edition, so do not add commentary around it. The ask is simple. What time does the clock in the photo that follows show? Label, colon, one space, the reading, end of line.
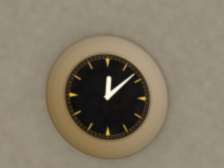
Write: 12:08
